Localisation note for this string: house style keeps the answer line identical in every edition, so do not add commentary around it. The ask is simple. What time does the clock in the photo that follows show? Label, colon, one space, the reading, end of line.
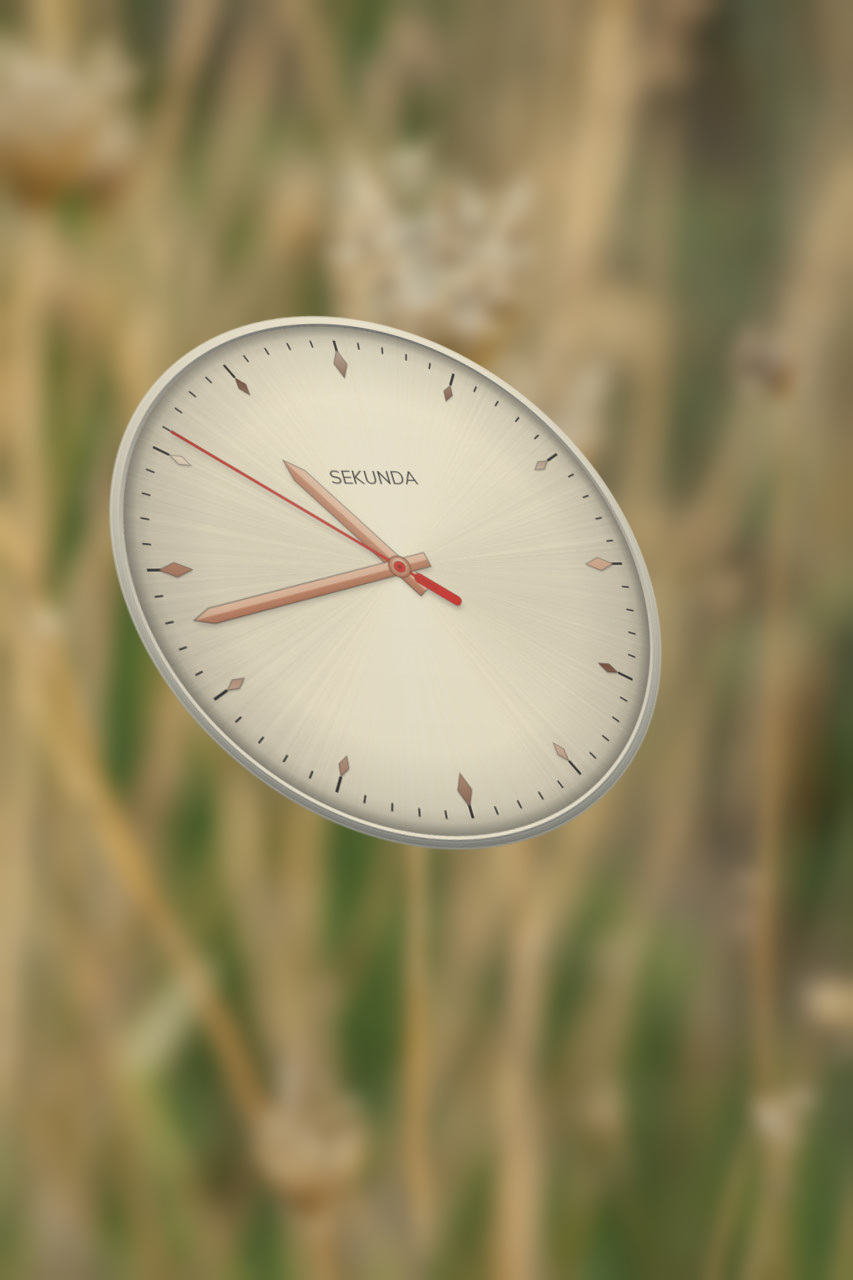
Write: 10:42:51
